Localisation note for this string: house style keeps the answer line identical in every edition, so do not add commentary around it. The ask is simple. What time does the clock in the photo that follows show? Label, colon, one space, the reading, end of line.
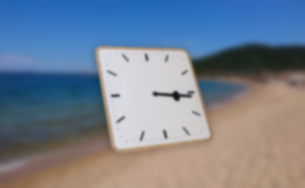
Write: 3:16
